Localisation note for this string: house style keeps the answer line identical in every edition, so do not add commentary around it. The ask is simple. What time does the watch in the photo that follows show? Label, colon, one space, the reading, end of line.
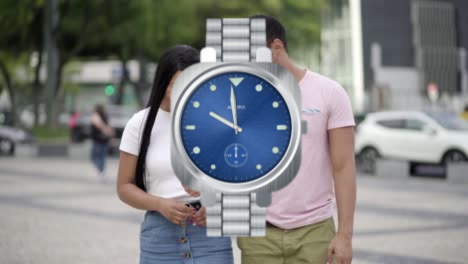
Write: 9:59
